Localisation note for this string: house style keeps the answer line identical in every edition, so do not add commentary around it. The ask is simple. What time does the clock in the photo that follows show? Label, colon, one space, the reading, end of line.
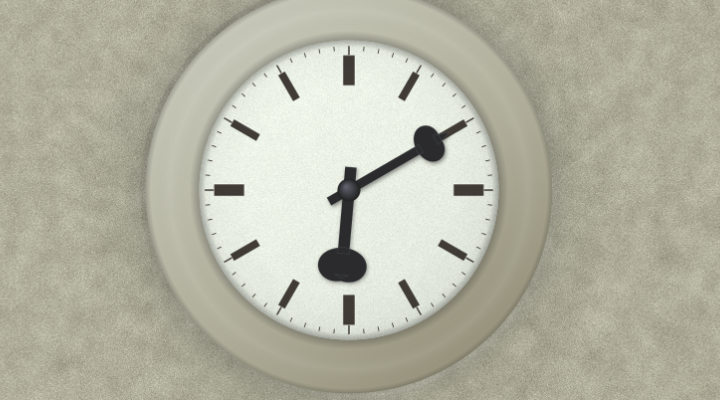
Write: 6:10
